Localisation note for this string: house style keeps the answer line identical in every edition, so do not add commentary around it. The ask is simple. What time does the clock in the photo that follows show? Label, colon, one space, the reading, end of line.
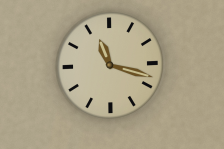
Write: 11:18
